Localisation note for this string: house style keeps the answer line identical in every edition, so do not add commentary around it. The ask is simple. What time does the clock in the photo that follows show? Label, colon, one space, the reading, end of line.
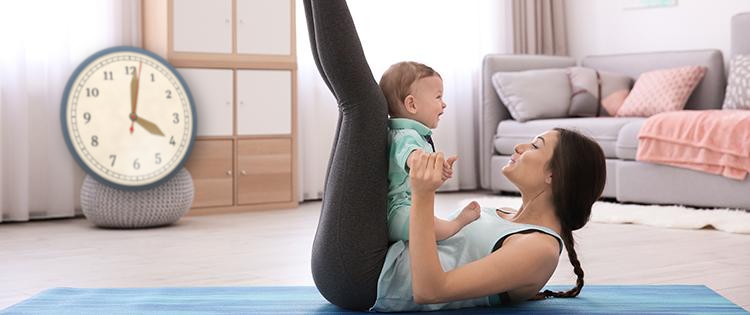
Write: 4:01:02
